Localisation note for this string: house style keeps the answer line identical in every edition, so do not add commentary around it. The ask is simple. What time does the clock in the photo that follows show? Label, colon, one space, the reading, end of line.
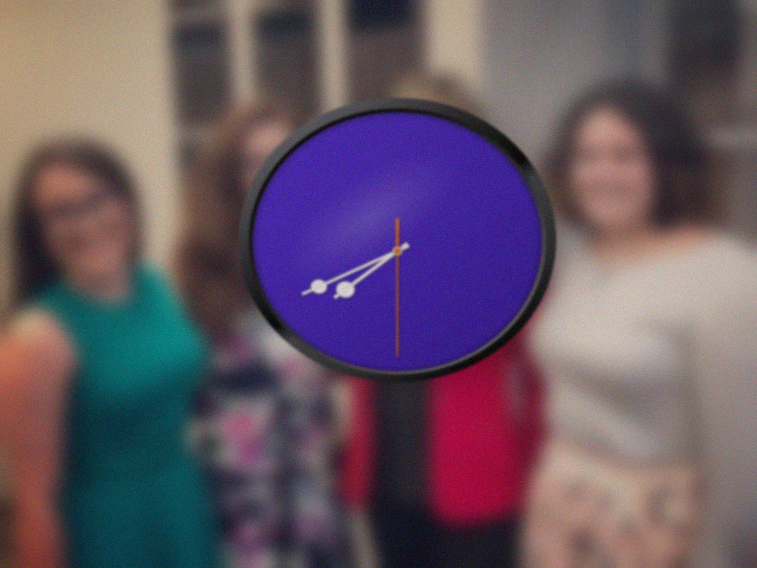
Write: 7:40:30
